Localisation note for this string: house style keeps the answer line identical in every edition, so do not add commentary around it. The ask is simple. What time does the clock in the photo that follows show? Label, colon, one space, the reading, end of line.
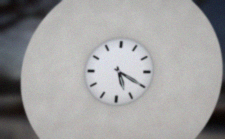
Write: 5:20
